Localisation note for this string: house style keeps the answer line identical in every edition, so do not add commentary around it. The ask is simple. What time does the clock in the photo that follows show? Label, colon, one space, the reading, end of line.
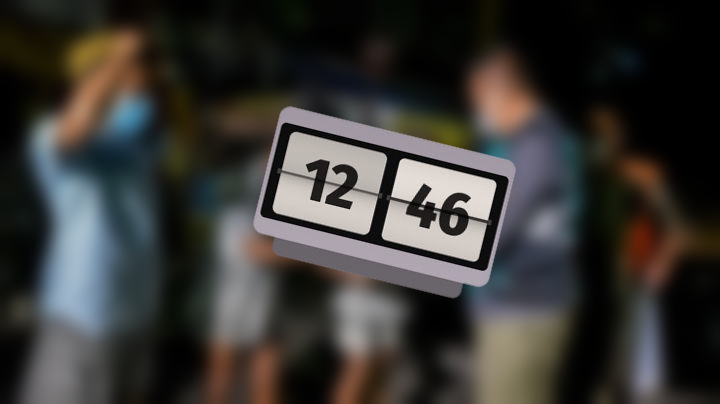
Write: 12:46
